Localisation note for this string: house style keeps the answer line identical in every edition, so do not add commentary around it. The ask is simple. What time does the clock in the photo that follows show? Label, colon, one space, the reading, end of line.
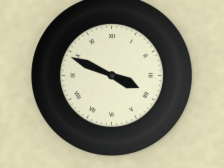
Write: 3:49
